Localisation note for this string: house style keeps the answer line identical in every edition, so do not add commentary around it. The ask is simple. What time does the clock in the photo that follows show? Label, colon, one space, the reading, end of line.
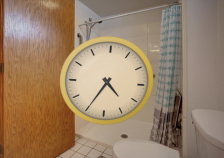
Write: 4:35
